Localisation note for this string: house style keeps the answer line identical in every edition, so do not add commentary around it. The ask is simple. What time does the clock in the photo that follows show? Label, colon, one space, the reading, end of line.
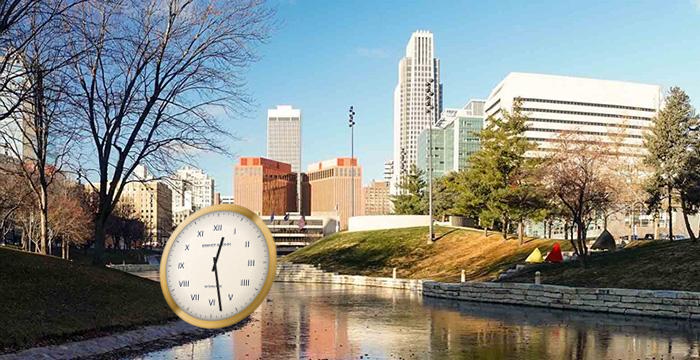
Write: 12:28
